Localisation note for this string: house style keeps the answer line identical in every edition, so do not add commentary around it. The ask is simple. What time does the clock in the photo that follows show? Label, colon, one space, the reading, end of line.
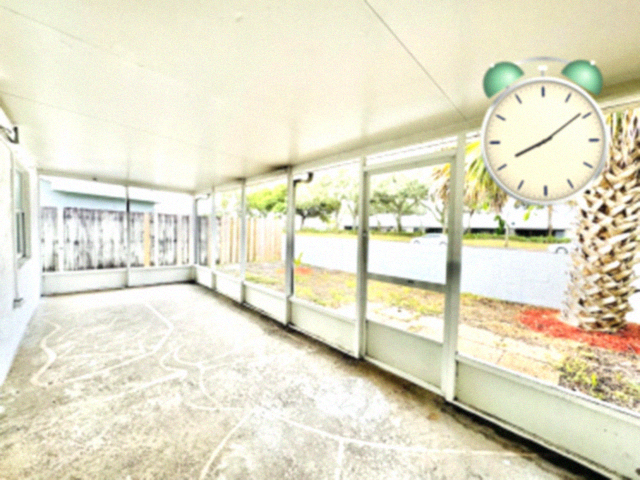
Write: 8:09
